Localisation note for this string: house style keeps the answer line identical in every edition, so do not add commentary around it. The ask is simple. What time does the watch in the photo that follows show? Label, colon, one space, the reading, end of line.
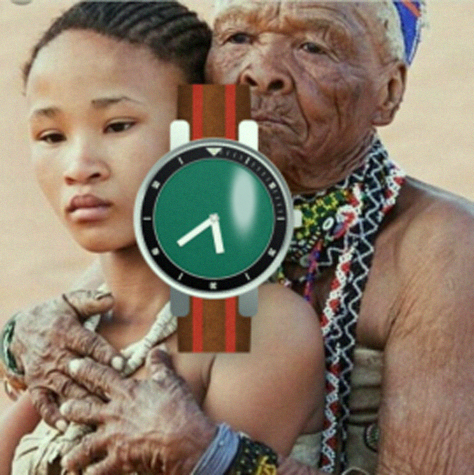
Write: 5:39
